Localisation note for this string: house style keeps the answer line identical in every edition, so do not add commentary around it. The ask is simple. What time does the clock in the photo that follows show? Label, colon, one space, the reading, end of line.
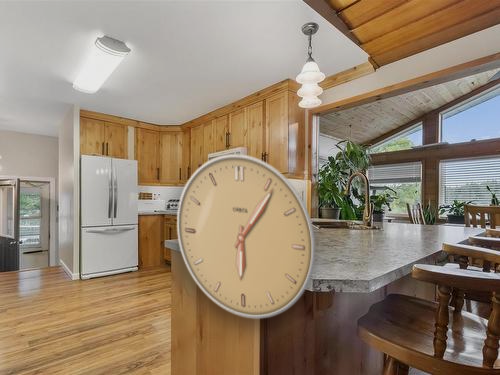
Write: 6:06
